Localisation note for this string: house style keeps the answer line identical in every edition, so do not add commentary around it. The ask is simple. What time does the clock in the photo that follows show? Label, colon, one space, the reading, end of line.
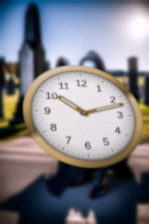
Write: 10:12
